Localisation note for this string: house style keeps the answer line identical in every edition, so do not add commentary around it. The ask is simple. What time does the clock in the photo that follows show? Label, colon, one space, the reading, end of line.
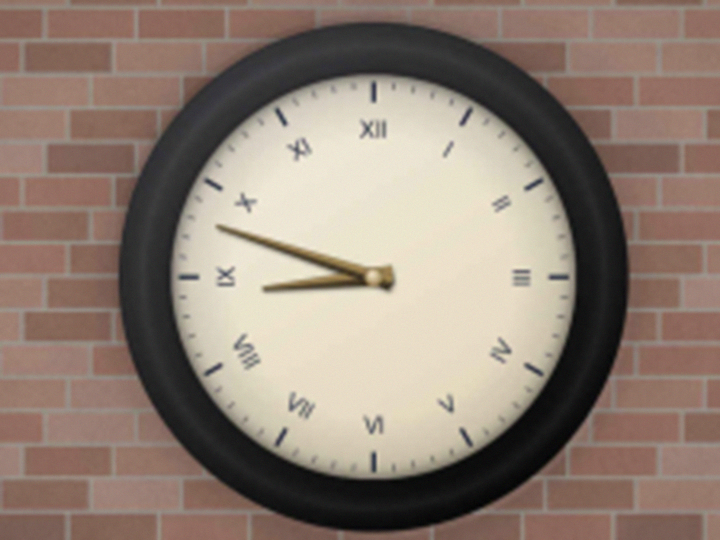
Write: 8:48
